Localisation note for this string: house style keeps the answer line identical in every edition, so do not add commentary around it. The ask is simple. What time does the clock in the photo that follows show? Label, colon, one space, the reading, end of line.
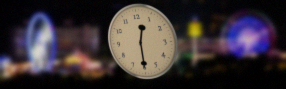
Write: 12:30
